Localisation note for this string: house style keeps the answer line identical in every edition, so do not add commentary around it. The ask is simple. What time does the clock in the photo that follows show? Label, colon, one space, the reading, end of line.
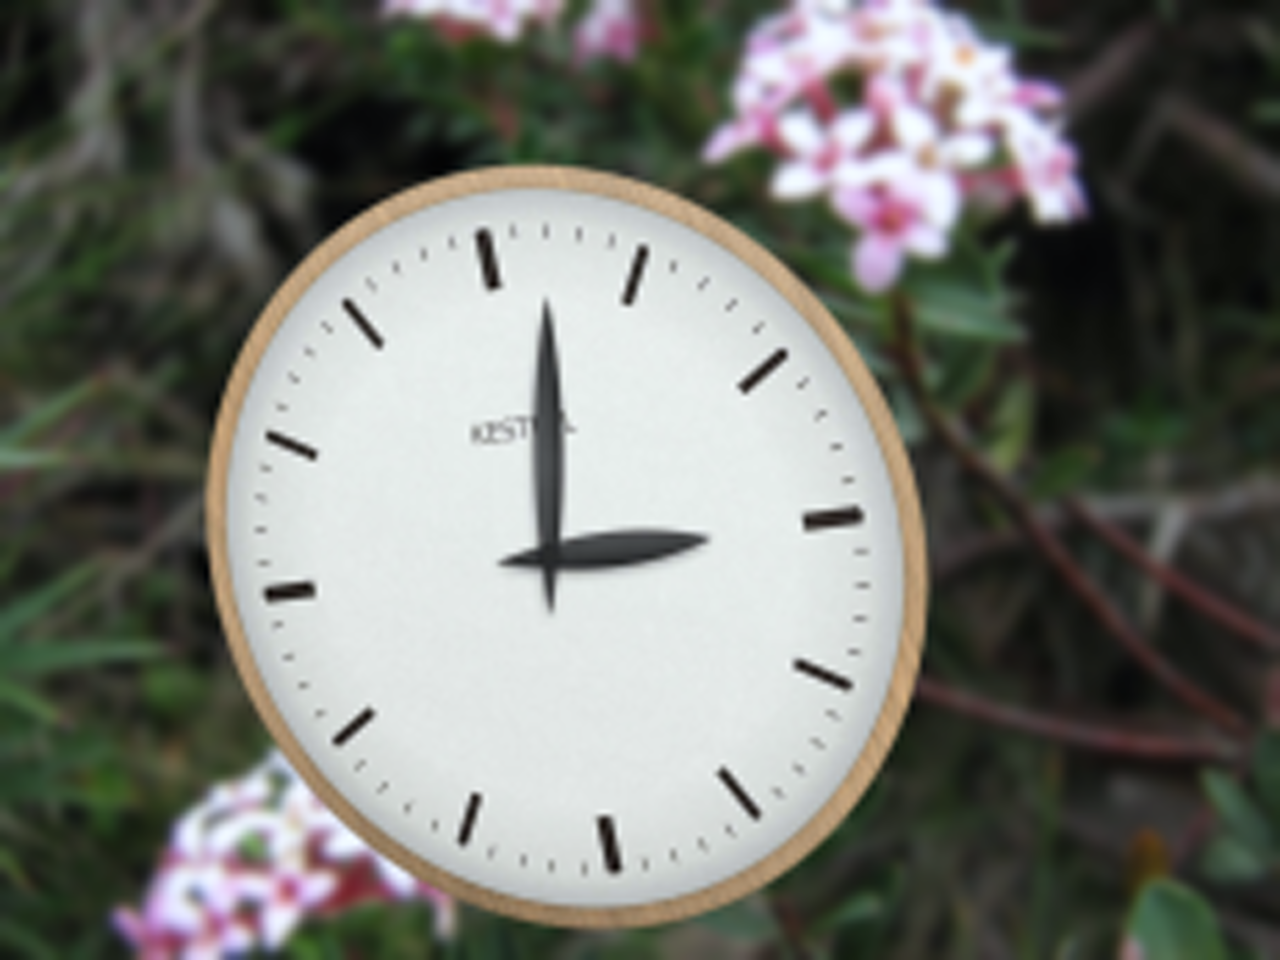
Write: 3:02
